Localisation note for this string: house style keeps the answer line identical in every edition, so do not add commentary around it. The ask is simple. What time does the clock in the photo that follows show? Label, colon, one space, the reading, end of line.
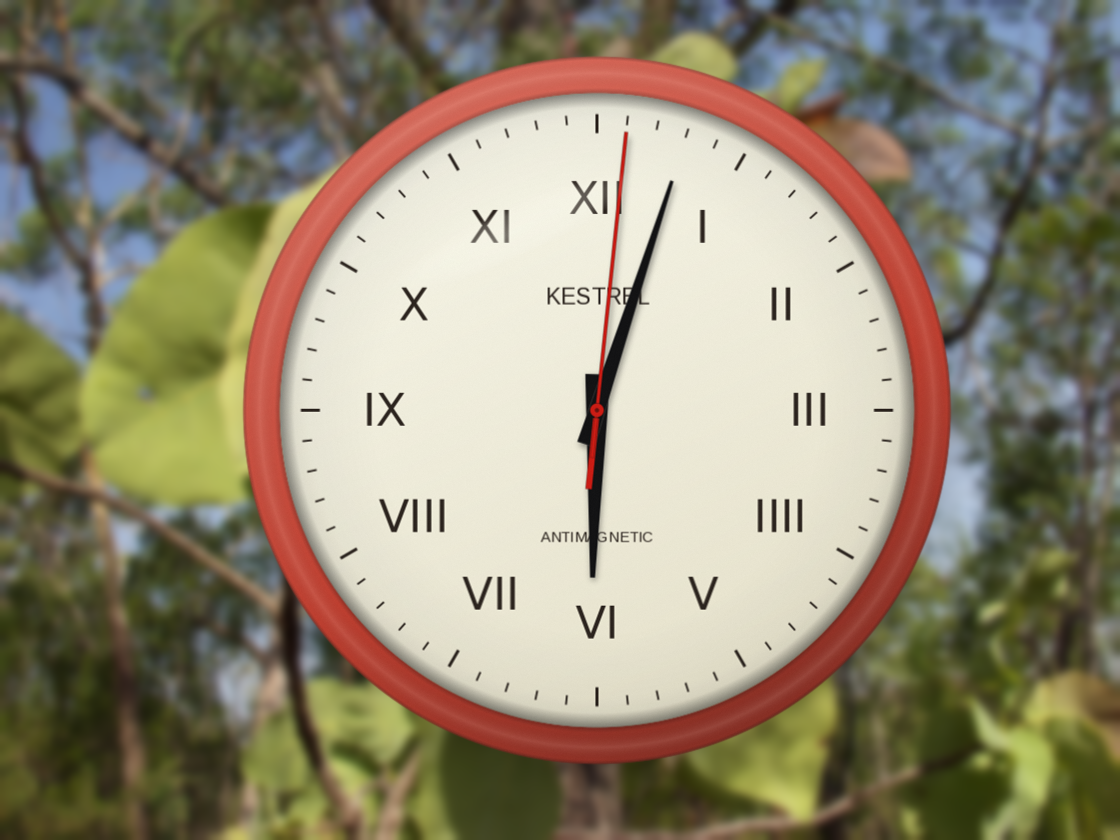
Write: 6:03:01
